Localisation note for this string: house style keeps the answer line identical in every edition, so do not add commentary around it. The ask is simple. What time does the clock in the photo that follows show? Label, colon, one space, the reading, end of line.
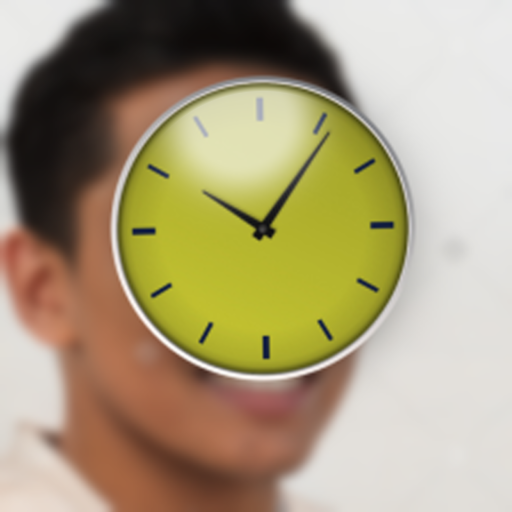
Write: 10:06
